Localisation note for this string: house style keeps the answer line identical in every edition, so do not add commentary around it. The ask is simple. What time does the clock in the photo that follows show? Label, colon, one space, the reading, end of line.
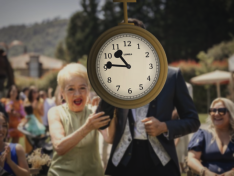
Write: 10:46
